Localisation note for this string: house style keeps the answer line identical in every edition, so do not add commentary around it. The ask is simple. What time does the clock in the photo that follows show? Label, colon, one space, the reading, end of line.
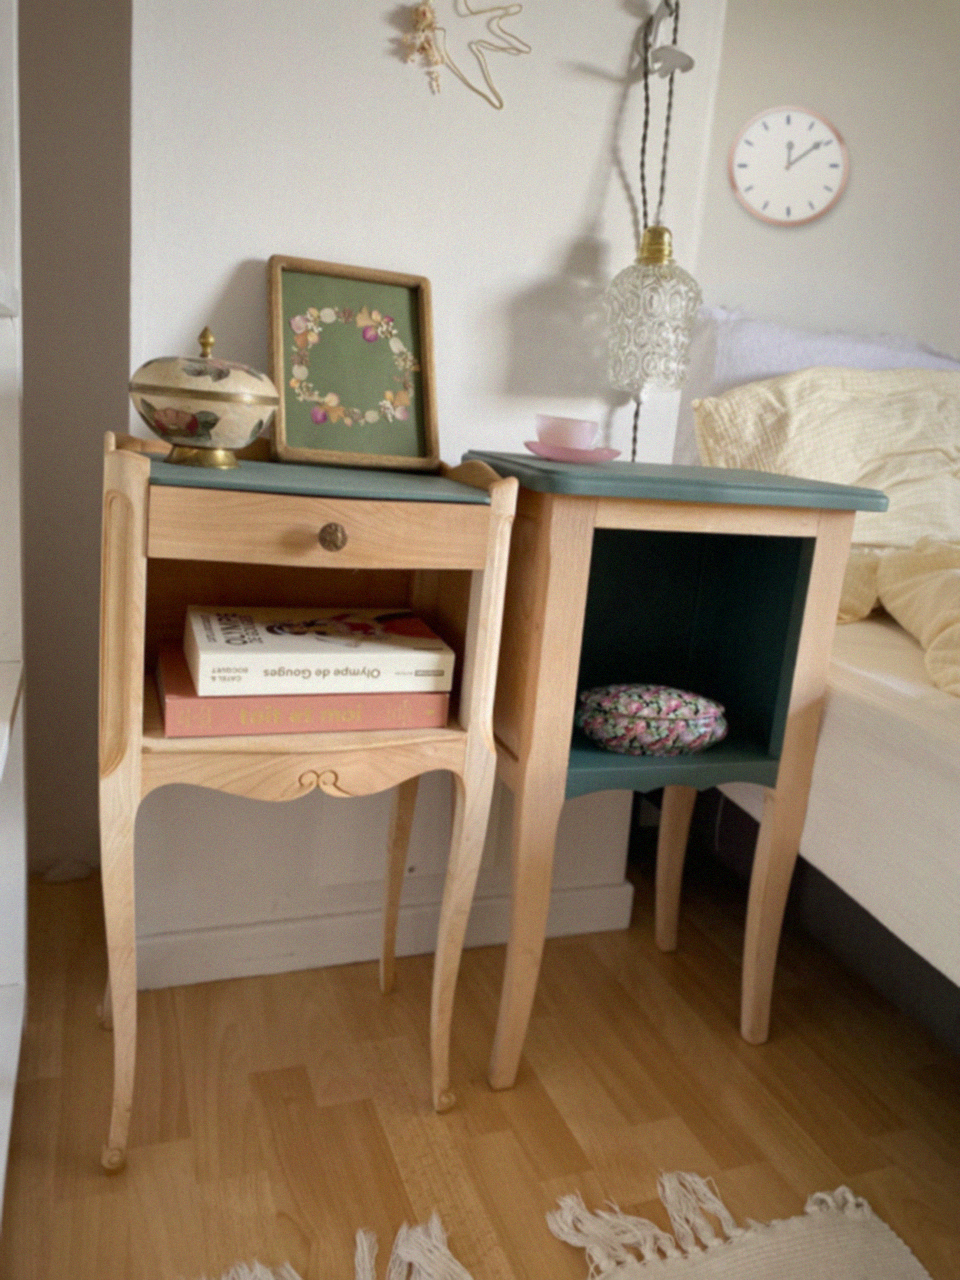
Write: 12:09
